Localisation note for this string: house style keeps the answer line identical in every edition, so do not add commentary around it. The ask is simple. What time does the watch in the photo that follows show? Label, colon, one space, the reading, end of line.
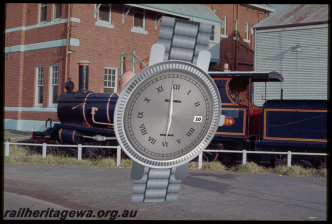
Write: 5:59
